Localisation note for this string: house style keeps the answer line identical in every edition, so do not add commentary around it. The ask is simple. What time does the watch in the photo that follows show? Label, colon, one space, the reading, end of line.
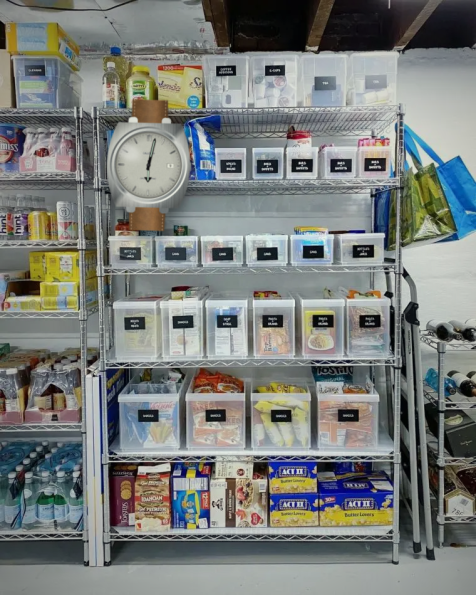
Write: 6:02
